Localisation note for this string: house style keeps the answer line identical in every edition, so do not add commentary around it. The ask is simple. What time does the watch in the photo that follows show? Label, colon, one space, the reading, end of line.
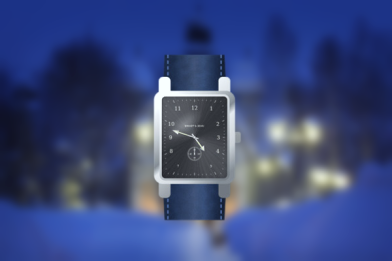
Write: 4:48
